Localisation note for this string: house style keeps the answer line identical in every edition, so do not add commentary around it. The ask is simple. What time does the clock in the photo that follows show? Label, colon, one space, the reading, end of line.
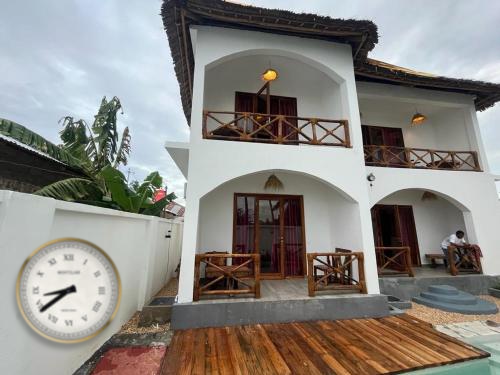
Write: 8:39
